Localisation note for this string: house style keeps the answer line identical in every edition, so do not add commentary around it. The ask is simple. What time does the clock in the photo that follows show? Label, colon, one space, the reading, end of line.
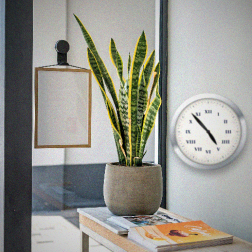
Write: 4:53
